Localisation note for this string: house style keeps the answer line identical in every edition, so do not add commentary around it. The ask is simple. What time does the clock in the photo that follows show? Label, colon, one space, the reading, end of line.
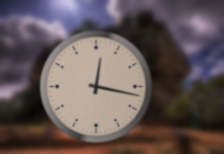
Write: 12:17
